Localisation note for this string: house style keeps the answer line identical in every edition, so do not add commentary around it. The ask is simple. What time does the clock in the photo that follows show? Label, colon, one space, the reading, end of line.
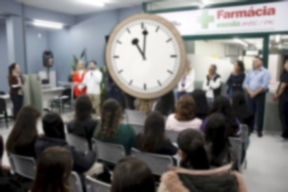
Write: 11:01
